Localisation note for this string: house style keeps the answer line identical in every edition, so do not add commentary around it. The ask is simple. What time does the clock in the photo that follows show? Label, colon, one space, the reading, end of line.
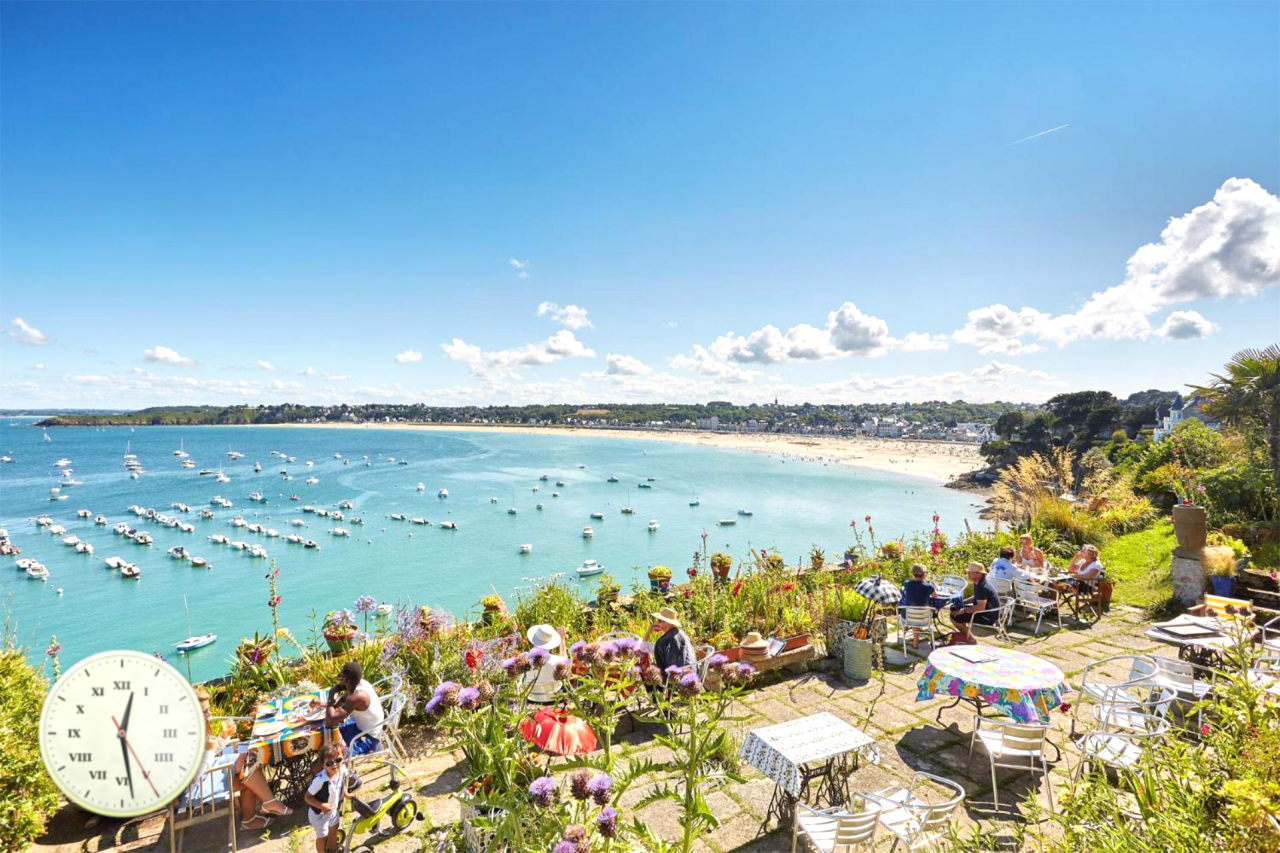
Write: 12:28:25
